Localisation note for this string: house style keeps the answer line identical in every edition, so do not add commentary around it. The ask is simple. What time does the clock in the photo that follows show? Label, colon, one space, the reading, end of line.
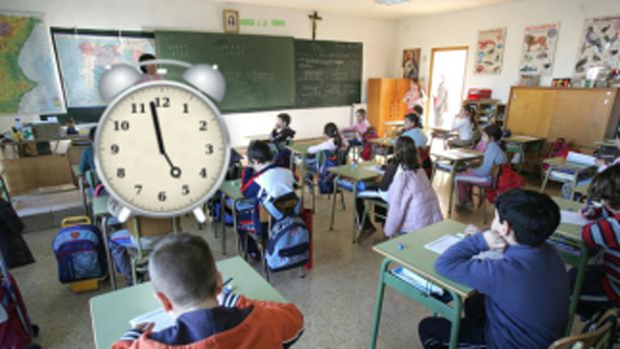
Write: 4:58
